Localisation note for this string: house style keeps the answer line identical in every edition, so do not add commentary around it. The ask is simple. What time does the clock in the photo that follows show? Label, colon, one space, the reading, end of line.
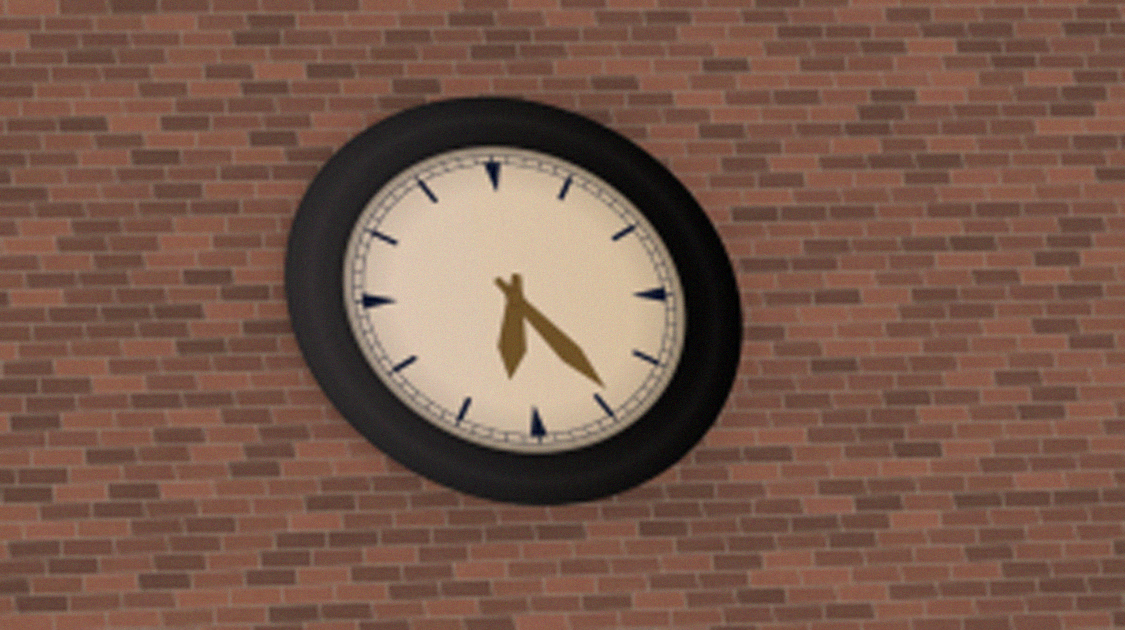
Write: 6:24
